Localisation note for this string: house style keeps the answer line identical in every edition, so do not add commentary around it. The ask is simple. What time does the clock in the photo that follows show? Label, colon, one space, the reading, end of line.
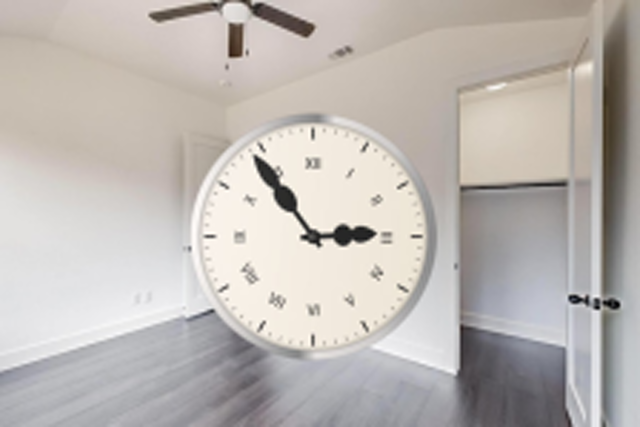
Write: 2:54
